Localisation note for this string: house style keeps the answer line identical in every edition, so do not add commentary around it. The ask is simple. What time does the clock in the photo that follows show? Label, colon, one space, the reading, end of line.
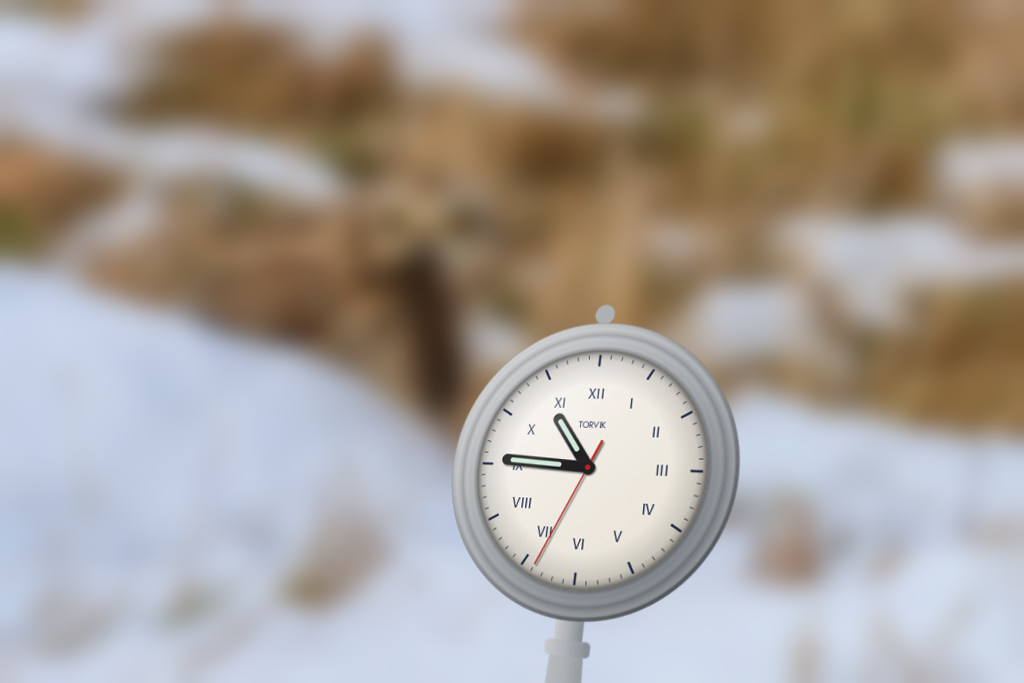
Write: 10:45:34
